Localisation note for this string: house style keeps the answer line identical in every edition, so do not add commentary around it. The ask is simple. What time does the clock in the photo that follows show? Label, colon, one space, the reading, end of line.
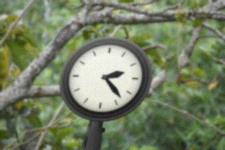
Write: 2:23
